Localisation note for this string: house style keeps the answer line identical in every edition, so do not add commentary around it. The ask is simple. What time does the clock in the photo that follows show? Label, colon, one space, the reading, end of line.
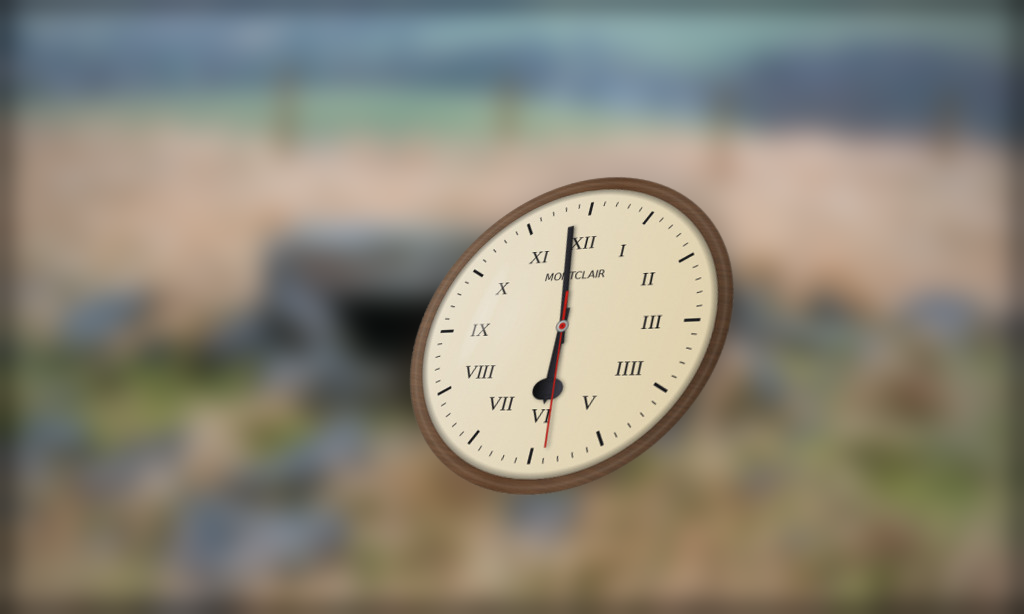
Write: 5:58:29
